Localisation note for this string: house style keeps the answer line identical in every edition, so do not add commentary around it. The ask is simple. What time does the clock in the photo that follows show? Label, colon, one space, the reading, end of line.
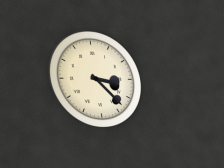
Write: 3:23
